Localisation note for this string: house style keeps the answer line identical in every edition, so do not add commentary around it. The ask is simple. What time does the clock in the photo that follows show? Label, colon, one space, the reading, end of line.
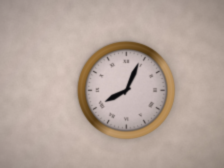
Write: 8:04
